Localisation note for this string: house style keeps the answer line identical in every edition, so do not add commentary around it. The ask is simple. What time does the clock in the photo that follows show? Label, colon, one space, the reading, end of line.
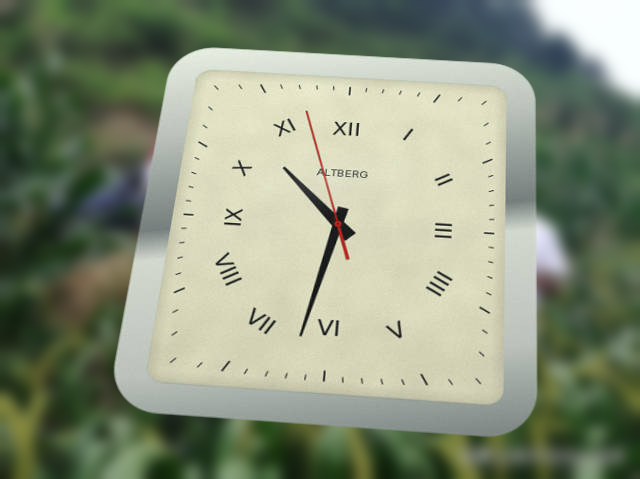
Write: 10:31:57
